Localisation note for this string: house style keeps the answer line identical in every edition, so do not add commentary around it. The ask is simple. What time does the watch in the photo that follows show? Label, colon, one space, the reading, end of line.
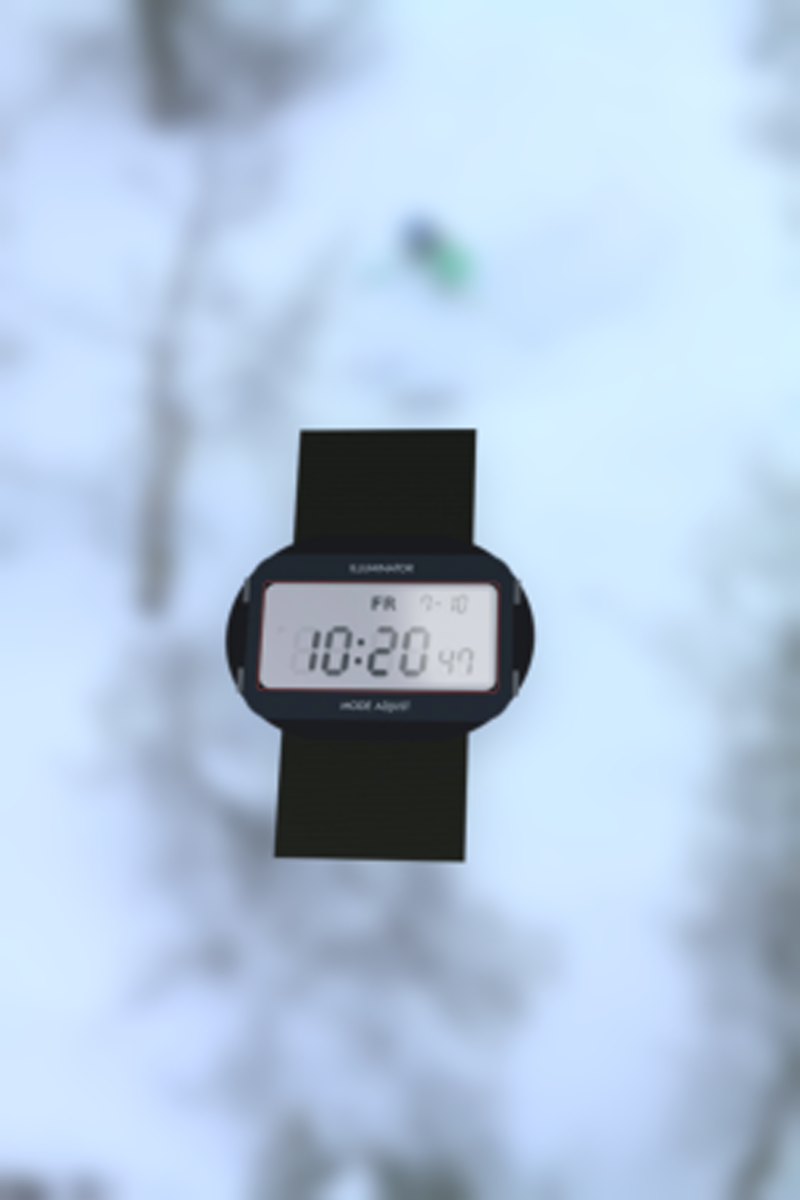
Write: 10:20:47
